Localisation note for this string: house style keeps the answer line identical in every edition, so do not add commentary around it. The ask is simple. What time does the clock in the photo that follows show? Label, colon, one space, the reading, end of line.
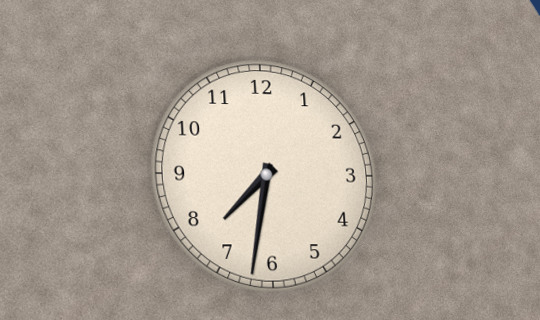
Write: 7:32
